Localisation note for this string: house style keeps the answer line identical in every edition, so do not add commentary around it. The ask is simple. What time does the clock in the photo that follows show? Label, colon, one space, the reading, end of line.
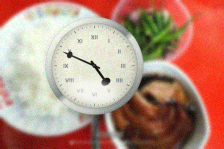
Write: 4:49
